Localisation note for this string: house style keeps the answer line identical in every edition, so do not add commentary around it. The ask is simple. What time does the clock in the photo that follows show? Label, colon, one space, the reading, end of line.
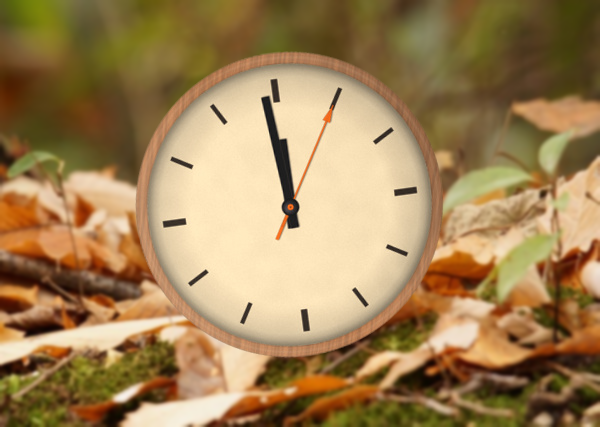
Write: 11:59:05
